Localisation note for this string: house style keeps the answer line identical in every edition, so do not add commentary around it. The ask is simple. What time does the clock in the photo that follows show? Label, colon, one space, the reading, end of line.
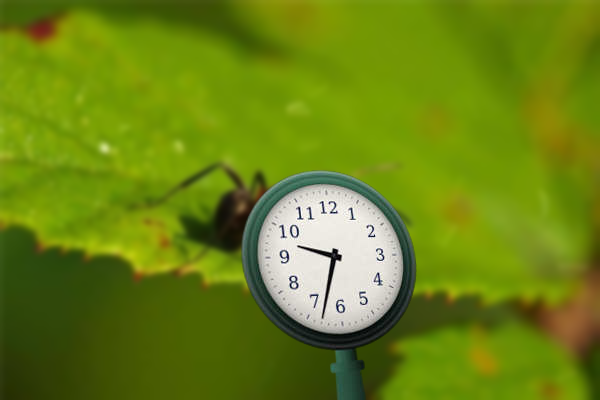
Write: 9:33
